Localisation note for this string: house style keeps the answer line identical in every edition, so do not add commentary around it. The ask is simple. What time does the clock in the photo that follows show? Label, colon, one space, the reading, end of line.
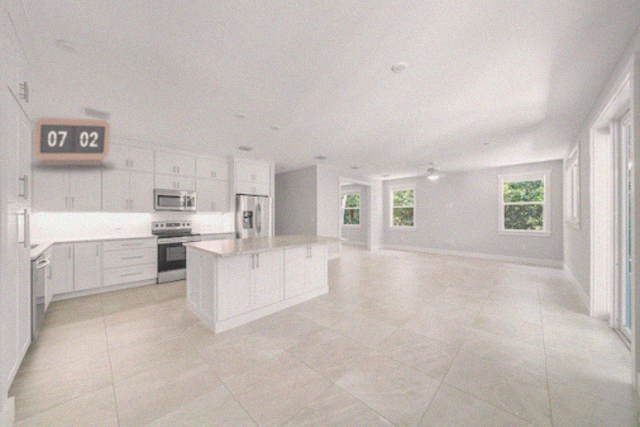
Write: 7:02
